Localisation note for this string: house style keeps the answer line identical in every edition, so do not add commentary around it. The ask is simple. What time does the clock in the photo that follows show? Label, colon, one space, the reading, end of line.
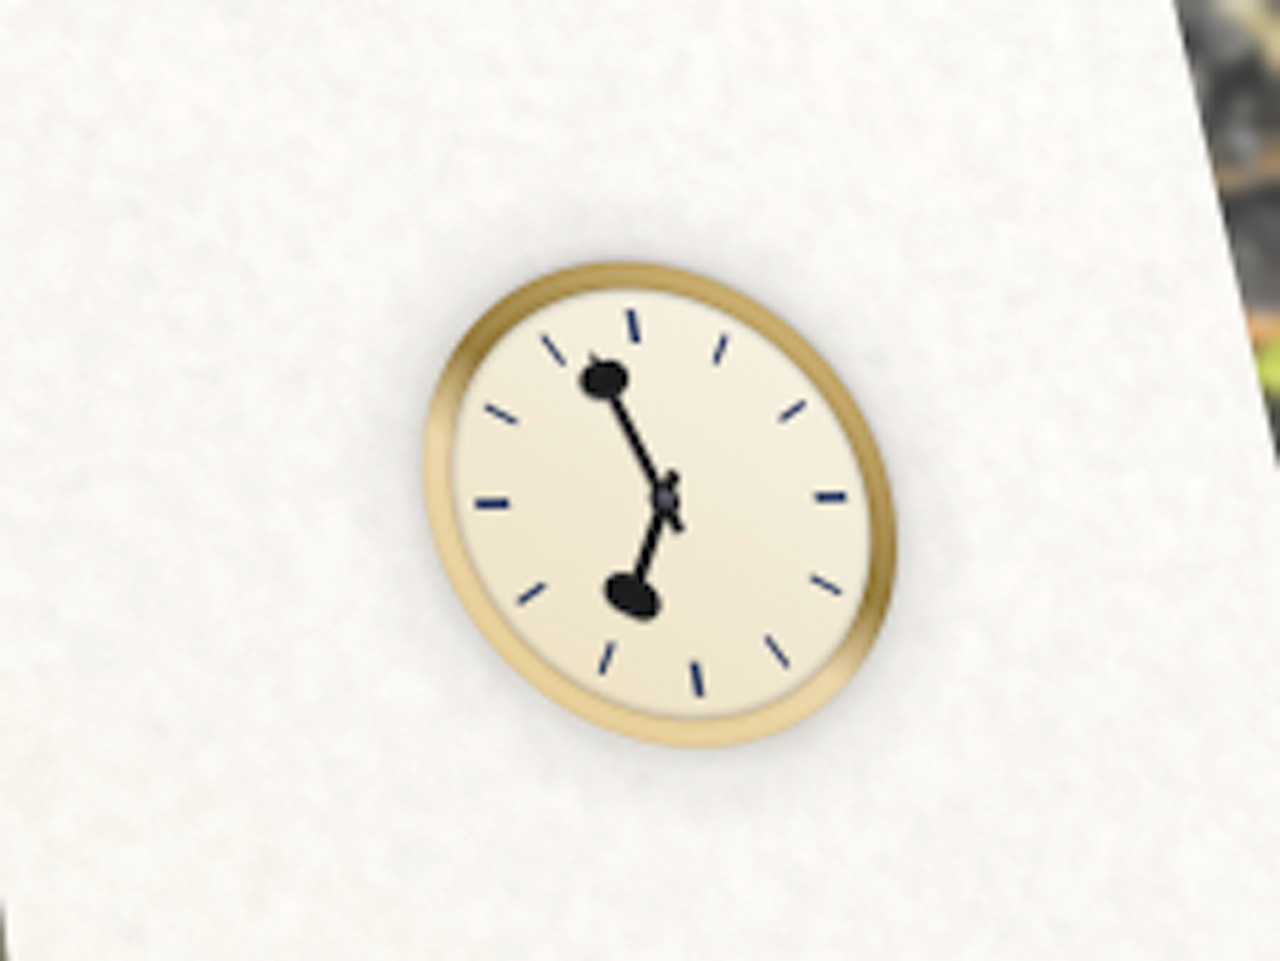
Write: 6:57
